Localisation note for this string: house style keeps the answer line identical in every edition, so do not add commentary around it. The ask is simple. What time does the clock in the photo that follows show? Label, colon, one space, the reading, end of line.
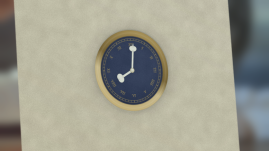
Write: 8:01
